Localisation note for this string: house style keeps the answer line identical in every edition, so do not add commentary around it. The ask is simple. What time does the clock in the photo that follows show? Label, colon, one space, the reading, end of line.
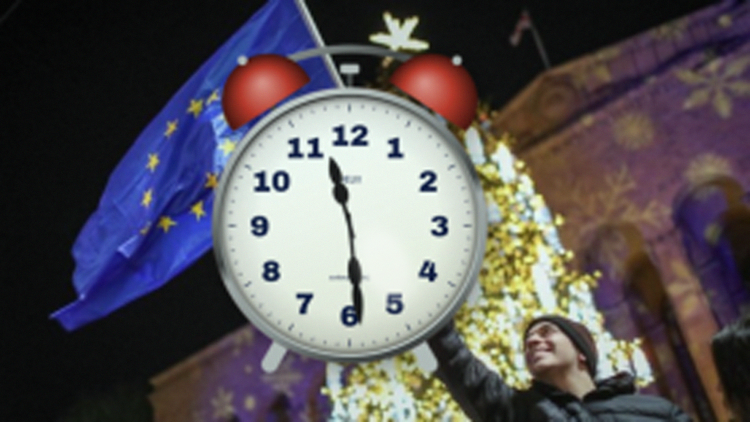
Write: 11:29
